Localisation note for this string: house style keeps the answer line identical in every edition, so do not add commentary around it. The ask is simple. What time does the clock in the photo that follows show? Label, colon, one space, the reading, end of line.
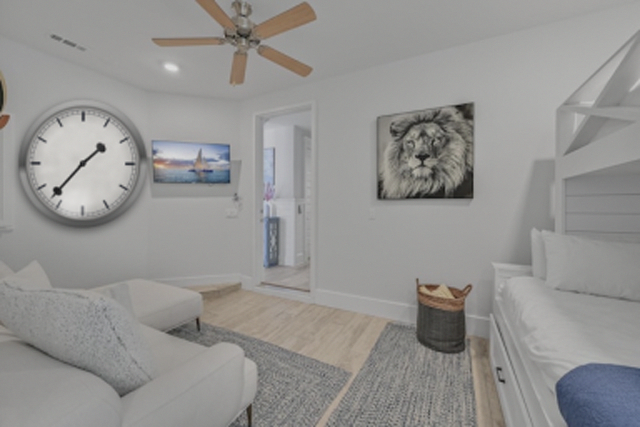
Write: 1:37
